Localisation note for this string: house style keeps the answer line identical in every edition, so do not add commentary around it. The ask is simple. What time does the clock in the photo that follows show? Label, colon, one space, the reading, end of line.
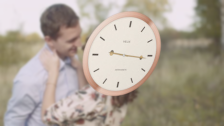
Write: 9:16
